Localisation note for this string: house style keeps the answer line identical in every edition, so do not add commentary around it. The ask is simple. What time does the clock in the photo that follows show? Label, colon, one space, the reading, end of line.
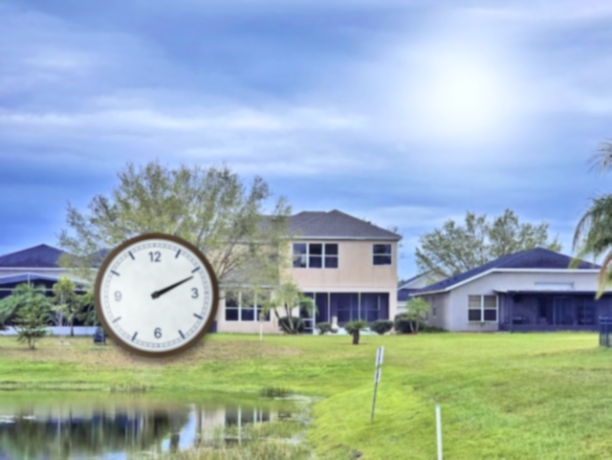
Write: 2:11
